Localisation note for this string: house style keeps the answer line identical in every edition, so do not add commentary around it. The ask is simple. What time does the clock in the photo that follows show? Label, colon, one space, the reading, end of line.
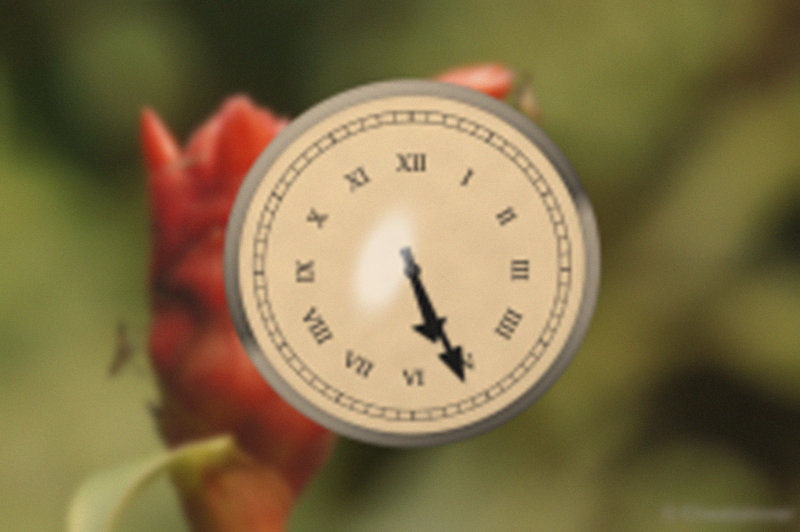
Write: 5:26
